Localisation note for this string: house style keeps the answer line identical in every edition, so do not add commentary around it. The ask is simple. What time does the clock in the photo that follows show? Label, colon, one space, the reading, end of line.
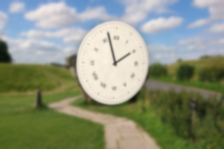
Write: 1:57
